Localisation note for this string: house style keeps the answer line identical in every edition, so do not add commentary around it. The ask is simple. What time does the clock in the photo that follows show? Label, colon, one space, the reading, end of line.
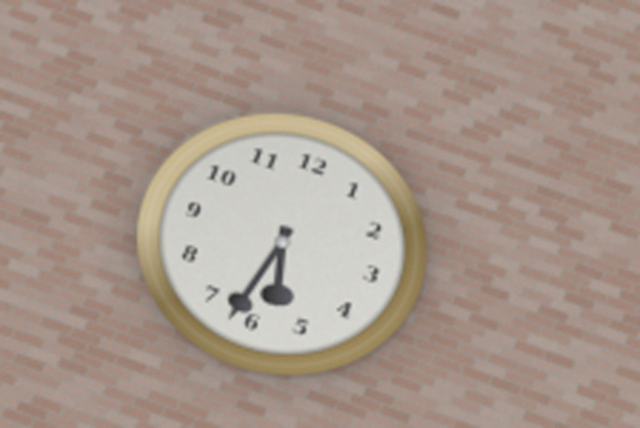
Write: 5:32
